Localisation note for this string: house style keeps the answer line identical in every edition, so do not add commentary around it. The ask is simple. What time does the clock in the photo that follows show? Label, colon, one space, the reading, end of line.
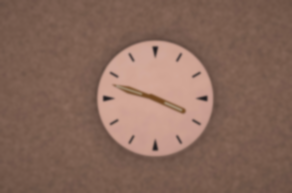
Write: 3:48
